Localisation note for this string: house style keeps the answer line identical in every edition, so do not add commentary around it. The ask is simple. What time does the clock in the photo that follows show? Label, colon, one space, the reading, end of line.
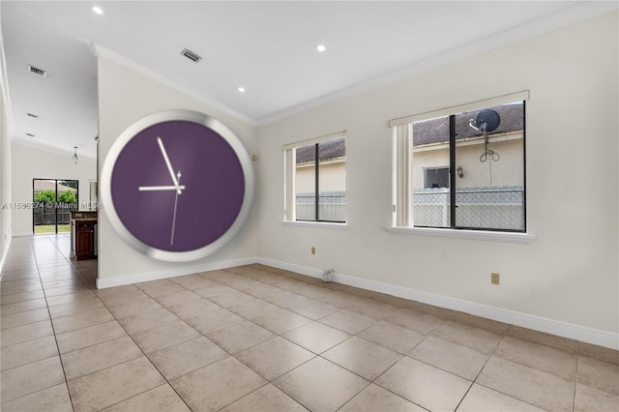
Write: 8:56:31
